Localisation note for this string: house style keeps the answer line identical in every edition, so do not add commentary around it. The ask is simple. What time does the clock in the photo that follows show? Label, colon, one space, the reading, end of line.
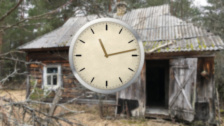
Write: 11:13
